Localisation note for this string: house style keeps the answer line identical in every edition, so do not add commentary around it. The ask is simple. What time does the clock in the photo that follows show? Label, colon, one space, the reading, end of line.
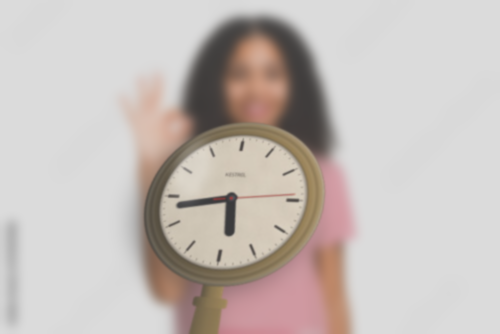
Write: 5:43:14
